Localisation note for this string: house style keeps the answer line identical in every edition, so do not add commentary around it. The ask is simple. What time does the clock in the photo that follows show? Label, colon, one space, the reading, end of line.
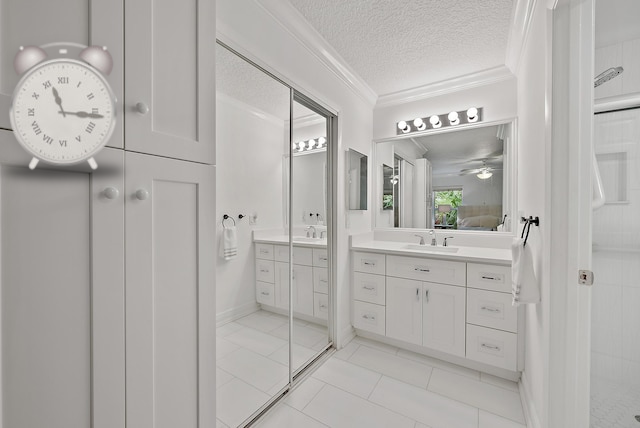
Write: 11:16
